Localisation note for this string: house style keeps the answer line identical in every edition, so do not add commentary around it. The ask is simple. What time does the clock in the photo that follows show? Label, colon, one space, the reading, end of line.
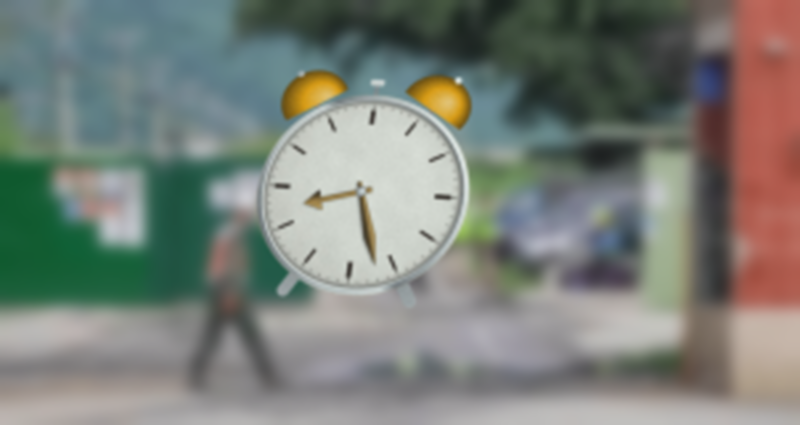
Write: 8:27
